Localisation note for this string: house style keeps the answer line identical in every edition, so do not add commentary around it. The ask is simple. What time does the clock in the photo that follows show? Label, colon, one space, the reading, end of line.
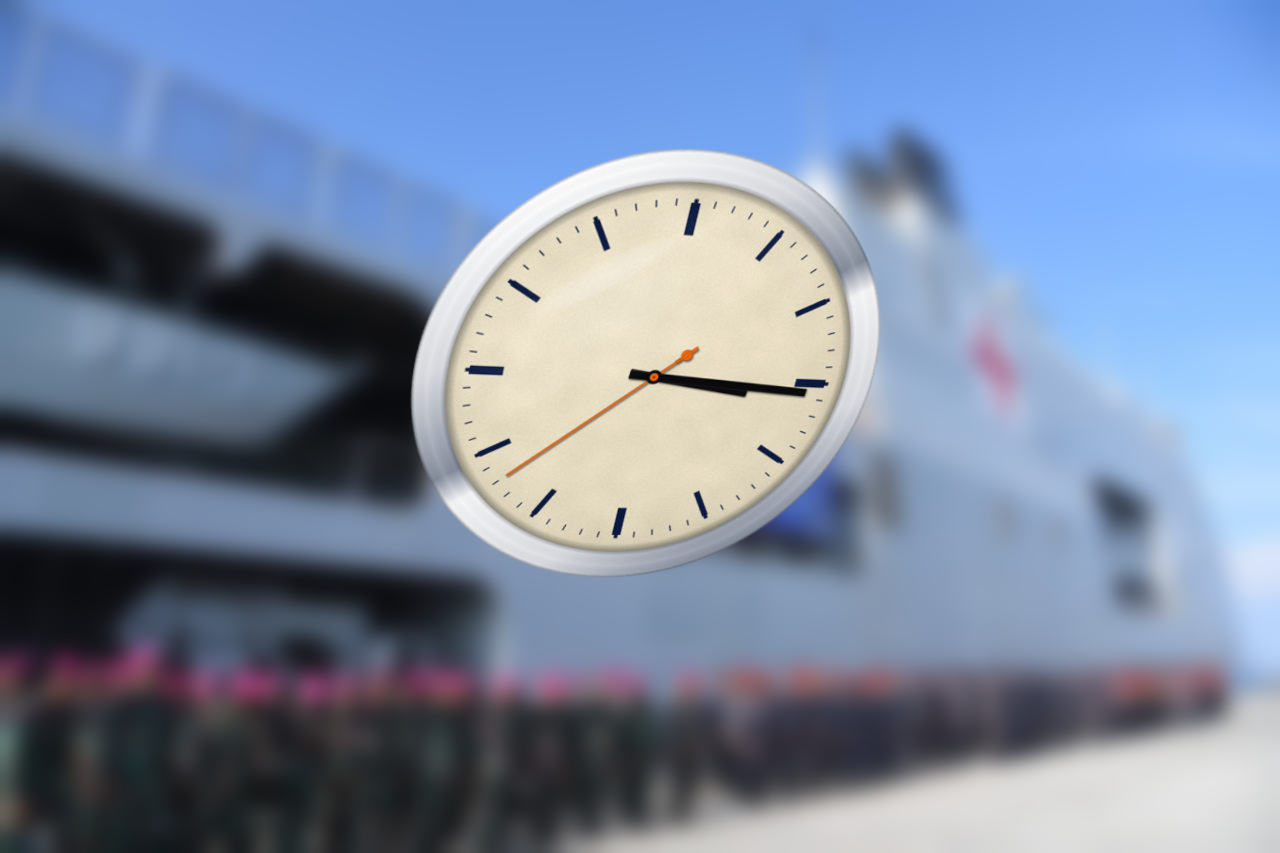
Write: 3:15:38
